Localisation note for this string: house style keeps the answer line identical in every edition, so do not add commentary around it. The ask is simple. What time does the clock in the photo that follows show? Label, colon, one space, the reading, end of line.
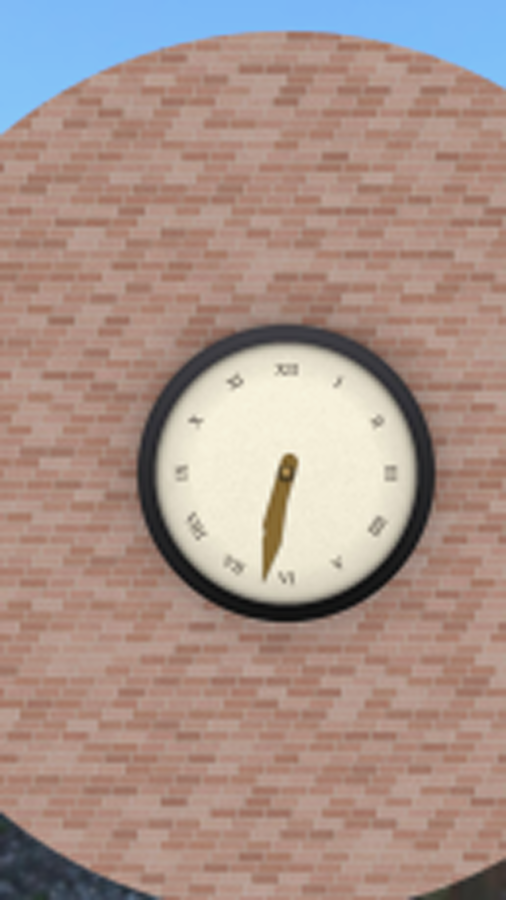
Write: 6:32
